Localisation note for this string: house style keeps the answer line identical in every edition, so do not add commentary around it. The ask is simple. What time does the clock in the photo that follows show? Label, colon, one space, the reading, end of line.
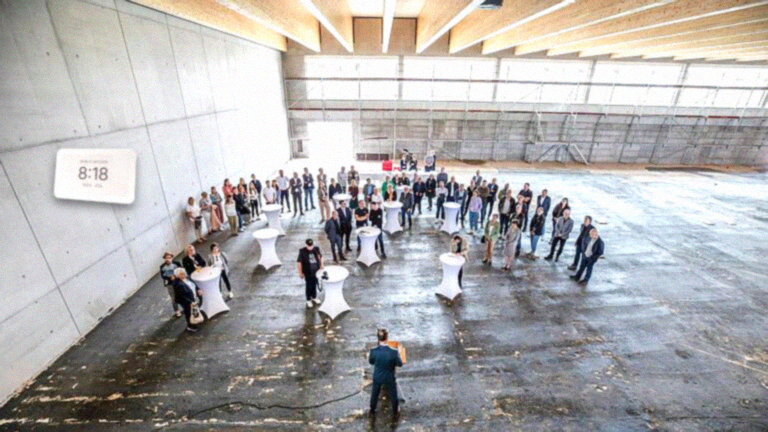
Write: 8:18
